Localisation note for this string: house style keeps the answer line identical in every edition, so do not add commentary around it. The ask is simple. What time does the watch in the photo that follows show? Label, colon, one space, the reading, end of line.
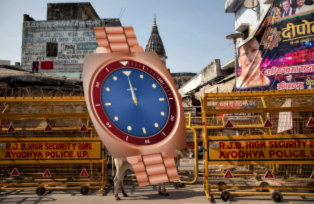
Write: 12:00
